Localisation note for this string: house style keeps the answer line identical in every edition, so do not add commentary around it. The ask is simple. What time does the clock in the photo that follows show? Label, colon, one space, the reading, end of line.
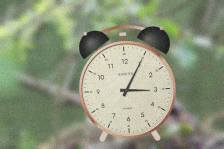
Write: 3:05
